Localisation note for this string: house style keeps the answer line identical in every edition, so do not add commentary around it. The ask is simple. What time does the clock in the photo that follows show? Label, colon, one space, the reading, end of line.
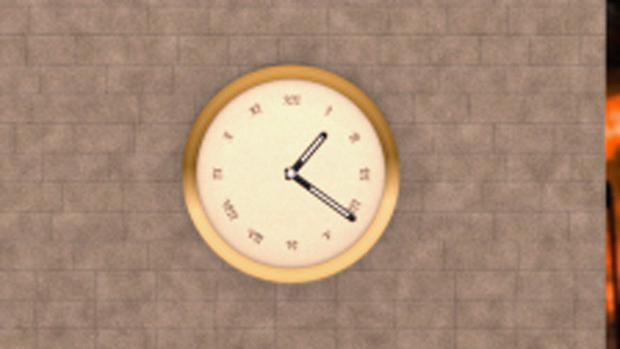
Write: 1:21
